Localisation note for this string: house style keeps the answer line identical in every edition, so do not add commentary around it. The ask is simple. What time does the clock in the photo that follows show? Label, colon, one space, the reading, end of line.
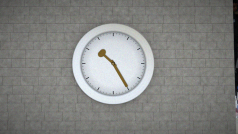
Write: 10:25
